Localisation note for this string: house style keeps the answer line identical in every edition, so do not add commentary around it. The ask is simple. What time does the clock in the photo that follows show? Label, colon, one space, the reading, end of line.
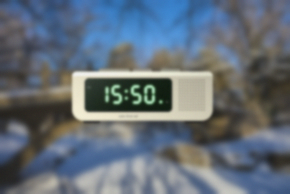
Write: 15:50
